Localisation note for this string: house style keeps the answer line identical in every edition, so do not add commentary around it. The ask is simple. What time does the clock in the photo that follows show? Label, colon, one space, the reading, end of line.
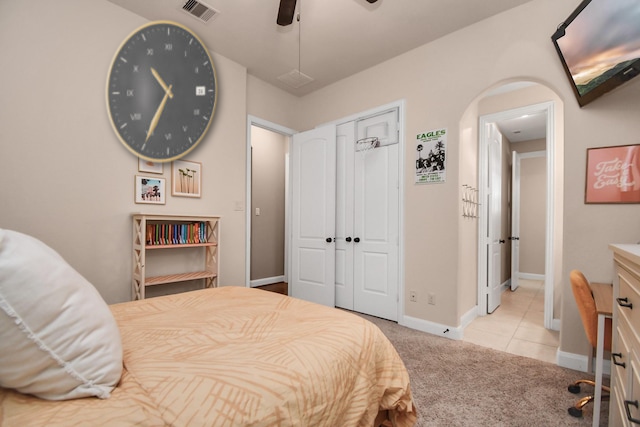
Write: 10:35
